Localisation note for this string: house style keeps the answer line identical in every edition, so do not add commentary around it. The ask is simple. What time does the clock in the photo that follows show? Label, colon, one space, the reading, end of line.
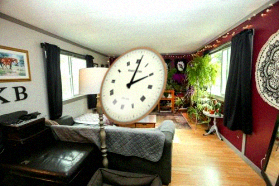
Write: 2:01
